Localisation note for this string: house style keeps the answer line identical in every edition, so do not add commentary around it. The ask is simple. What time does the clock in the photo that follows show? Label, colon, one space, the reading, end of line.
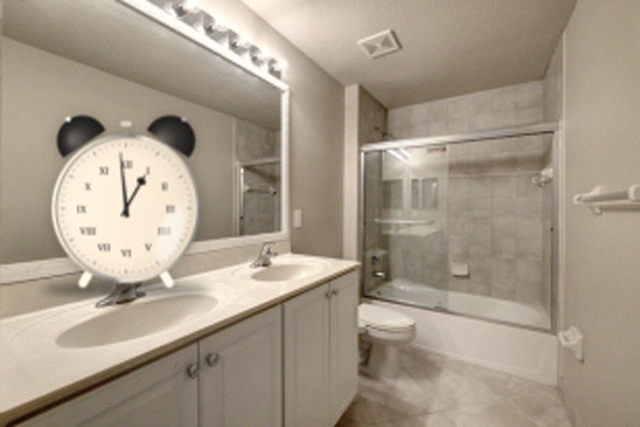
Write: 12:59
